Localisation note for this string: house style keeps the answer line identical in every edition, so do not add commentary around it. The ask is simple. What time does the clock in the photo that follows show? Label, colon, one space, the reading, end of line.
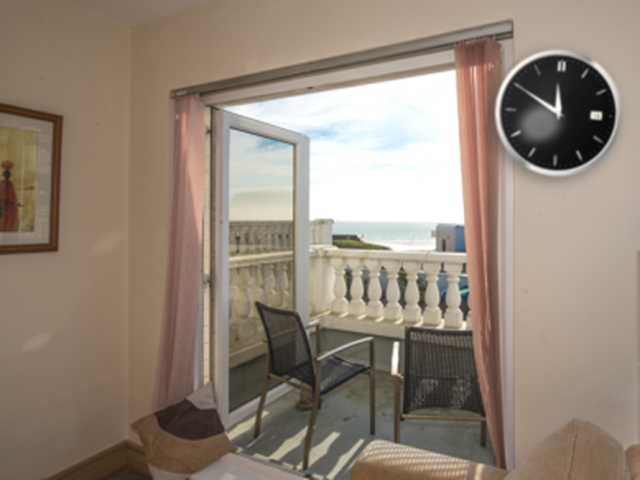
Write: 11:50
